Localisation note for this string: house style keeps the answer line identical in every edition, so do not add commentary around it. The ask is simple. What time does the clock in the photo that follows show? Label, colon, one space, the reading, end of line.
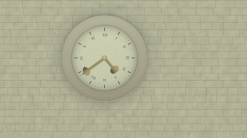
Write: 4:39
